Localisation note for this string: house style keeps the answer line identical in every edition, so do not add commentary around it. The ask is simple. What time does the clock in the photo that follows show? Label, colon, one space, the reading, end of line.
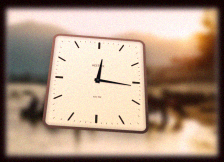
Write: 12:16
